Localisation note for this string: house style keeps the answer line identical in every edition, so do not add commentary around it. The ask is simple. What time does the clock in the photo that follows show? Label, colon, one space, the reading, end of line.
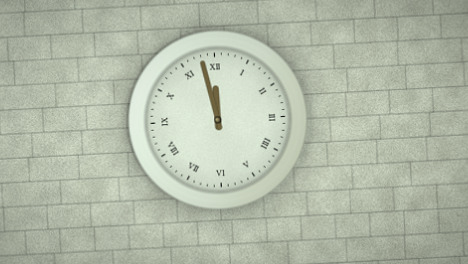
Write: 11:58
